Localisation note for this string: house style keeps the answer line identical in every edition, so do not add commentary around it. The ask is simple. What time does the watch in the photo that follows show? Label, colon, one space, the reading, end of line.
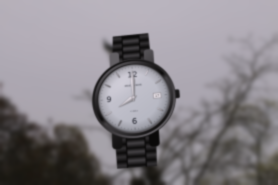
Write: 8:00
